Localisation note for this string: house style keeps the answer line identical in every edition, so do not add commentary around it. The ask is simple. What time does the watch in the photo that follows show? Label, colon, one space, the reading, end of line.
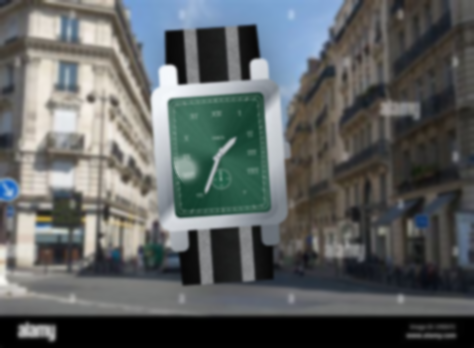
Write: 1:34
